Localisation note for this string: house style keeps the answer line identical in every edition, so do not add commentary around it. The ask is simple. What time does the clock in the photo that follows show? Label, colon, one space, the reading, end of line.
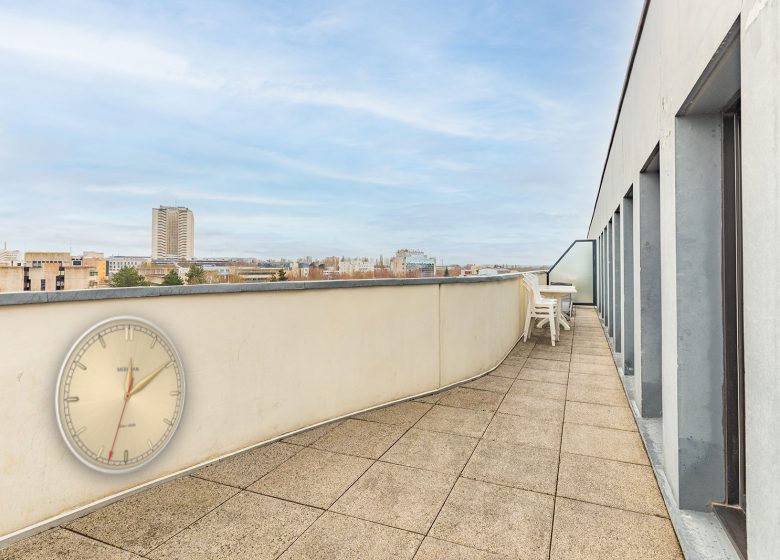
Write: 12:09:33
